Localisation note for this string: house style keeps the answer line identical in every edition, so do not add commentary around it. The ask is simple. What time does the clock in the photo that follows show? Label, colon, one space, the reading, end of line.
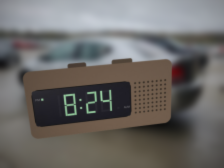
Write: 8:24
